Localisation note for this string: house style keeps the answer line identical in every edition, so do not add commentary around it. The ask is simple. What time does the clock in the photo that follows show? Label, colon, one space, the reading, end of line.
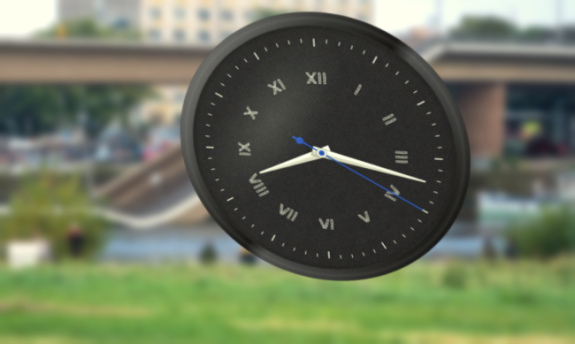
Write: 8:17:20
